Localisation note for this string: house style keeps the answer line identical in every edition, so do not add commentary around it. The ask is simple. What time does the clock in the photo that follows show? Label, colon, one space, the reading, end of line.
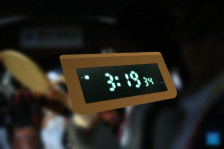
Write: 3:19:34
